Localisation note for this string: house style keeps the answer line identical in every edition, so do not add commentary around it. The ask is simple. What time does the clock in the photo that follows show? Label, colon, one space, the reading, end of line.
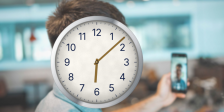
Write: 6:08
